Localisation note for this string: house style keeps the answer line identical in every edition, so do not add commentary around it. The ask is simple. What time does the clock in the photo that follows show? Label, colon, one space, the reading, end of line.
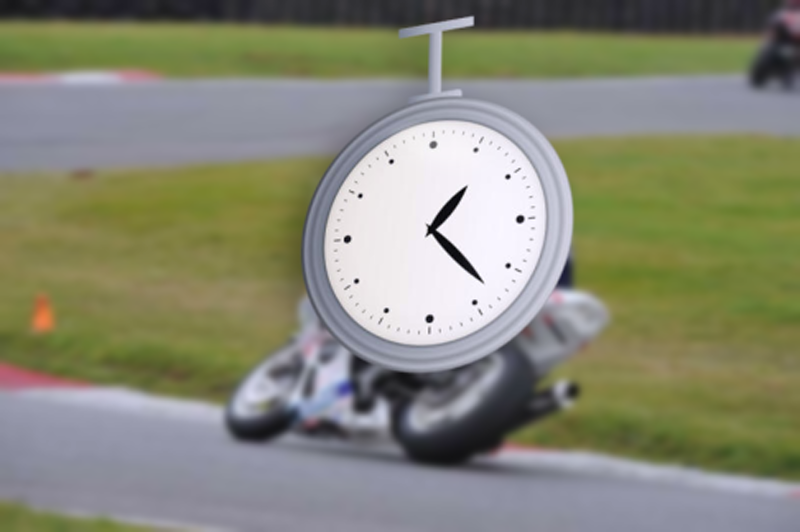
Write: 1:23
